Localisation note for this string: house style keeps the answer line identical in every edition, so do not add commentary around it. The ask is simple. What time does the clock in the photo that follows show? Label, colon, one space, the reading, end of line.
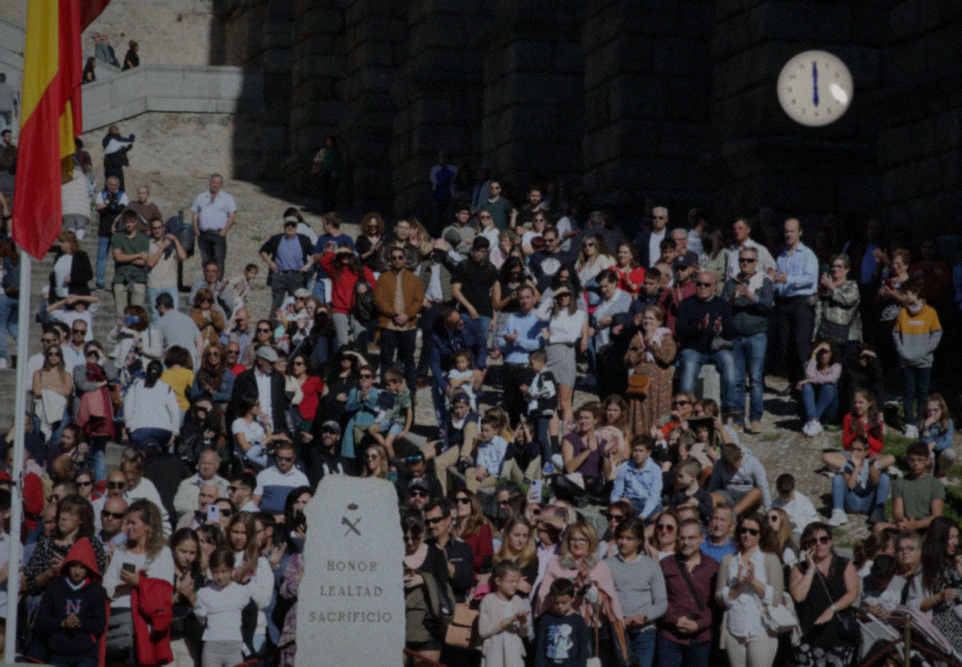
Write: 6:00
